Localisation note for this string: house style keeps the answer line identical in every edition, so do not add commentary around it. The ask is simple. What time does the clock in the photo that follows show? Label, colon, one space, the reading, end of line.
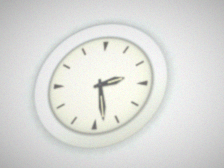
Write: 2:28
